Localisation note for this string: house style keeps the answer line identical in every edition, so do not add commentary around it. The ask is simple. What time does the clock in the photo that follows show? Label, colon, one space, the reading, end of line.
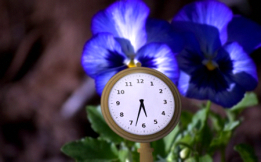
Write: 5:33
